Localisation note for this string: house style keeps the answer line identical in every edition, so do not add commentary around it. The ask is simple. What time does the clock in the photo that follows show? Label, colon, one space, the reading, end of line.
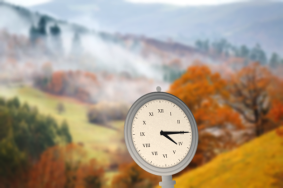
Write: 4:15
